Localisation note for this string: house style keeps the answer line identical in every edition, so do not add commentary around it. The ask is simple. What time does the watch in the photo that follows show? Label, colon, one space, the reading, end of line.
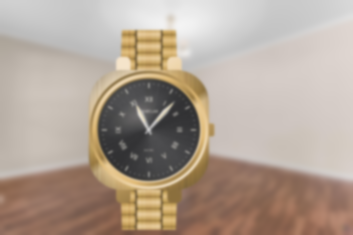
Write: 11:07
